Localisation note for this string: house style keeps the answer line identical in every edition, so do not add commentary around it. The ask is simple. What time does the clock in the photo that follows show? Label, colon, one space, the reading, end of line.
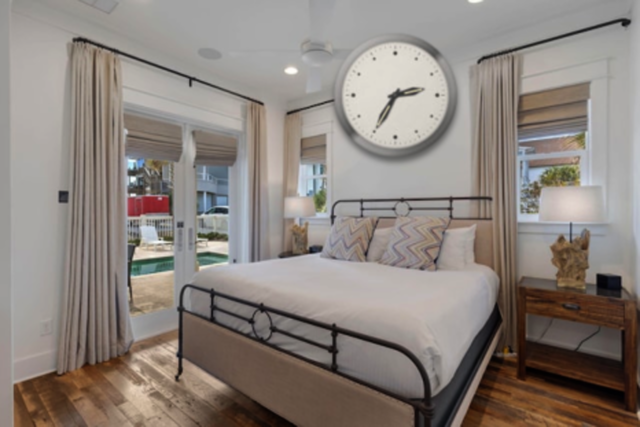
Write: 2:35
